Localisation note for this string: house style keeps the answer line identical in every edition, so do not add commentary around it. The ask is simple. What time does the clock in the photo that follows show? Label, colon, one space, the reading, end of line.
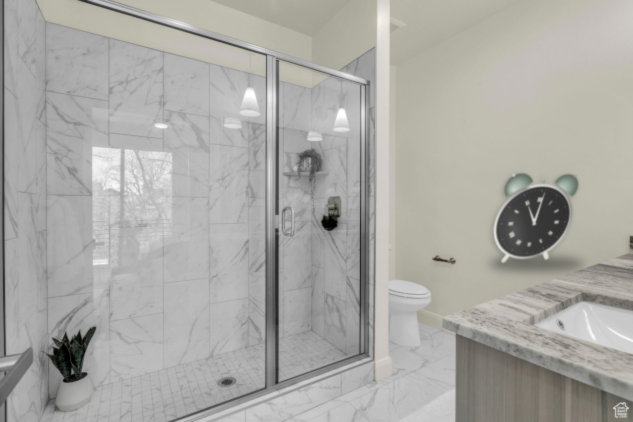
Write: 11:01
